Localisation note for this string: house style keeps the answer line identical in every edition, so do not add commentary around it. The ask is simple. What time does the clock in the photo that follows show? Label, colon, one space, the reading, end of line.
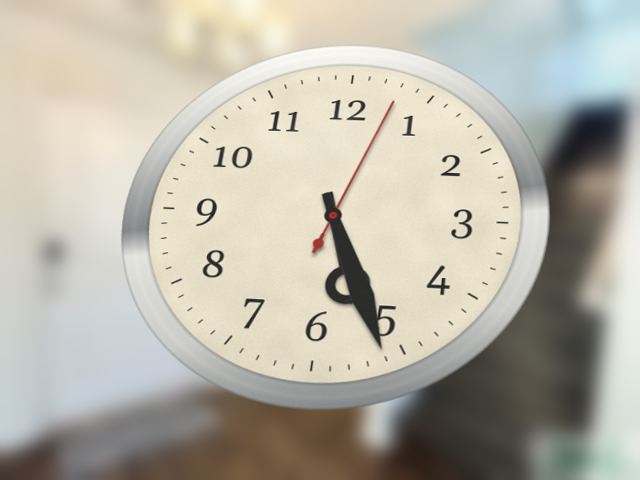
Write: 5:26:03
